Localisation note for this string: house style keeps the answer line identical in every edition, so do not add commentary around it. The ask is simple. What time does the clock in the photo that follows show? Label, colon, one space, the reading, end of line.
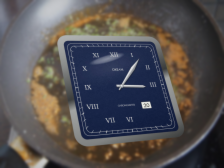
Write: 3:07
